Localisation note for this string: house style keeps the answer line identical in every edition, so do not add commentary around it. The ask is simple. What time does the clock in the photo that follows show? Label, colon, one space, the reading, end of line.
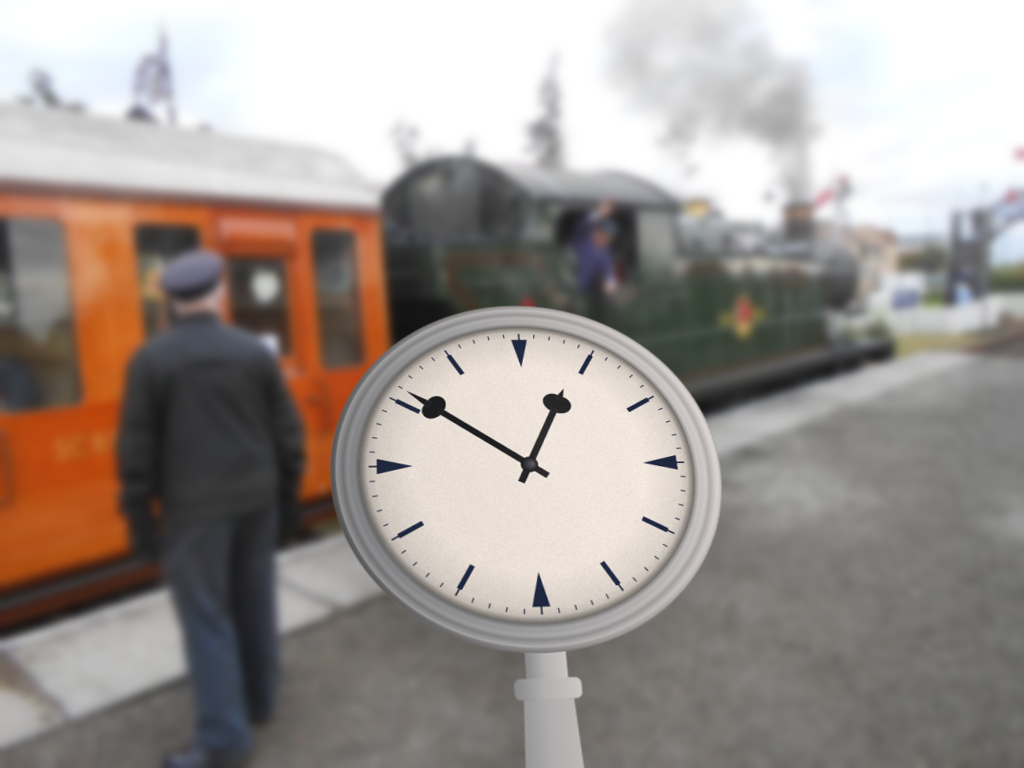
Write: 12:51
